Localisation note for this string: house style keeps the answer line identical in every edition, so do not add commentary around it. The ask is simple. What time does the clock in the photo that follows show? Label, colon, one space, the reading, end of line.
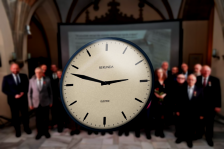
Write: 2:48
